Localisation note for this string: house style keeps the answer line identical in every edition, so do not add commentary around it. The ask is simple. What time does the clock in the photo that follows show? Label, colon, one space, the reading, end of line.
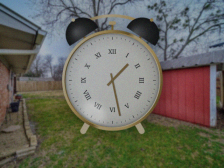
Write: 1:28
